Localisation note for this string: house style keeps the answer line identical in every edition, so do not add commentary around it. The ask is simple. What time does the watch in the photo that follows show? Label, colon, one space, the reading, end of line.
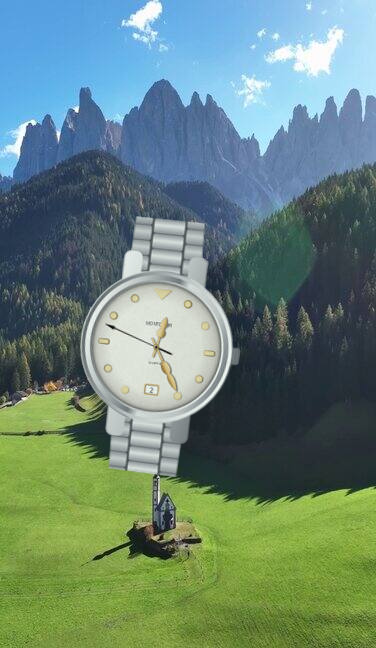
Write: 12:24:48
